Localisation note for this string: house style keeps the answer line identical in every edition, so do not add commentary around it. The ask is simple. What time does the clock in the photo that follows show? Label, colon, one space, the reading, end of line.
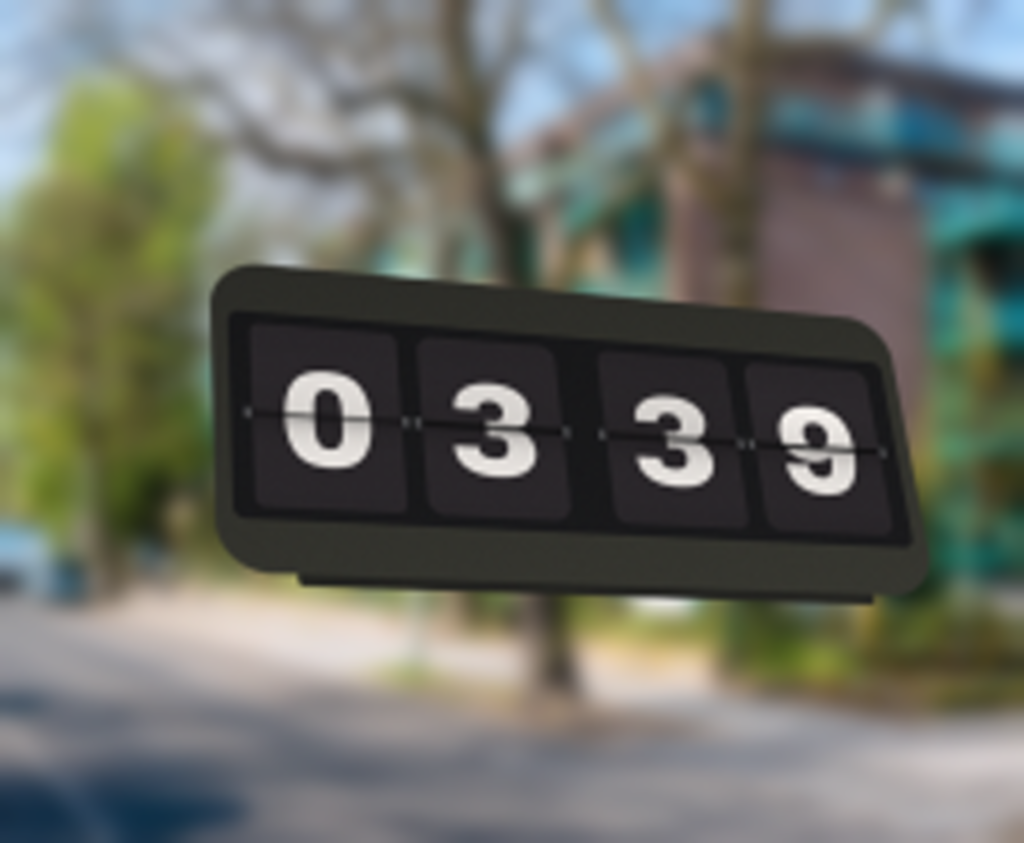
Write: 3:39
